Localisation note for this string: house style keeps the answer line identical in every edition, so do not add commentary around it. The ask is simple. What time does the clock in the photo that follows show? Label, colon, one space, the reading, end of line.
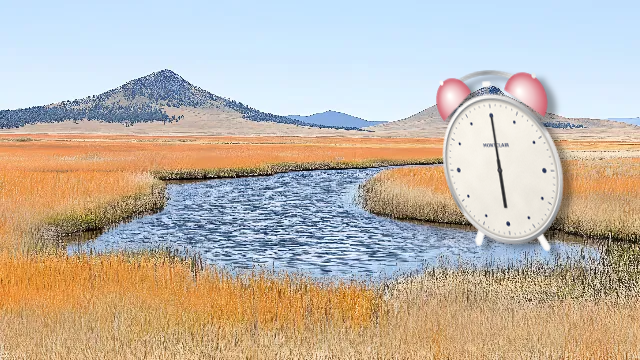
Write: 6:00
